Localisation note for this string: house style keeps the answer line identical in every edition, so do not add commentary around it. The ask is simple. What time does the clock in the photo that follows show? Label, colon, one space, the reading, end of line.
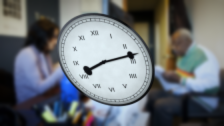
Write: 8:13
